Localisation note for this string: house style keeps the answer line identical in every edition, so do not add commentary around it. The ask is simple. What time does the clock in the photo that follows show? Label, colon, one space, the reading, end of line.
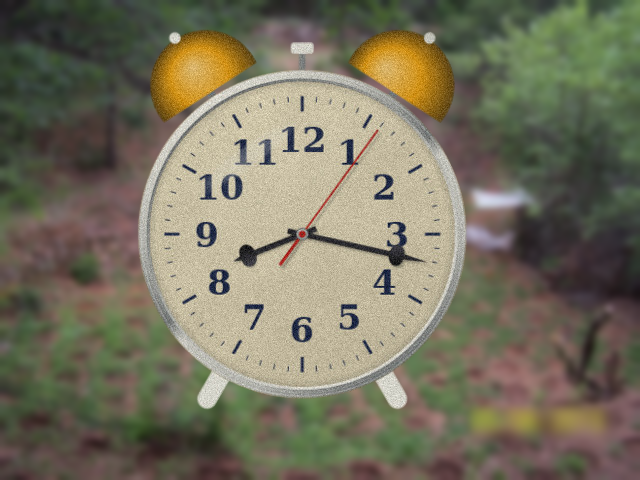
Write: 8:17:06
